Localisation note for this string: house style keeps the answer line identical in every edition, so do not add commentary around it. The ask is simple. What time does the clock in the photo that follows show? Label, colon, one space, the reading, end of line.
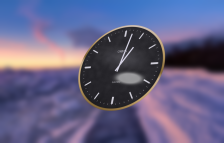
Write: 1:02
